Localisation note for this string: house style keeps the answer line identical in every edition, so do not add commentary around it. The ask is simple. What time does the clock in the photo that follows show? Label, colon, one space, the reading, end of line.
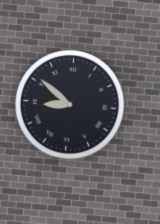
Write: 8:51
